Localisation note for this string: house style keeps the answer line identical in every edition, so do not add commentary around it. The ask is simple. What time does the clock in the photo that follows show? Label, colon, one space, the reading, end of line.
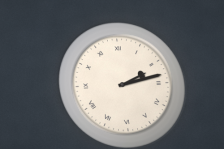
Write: 2:13
